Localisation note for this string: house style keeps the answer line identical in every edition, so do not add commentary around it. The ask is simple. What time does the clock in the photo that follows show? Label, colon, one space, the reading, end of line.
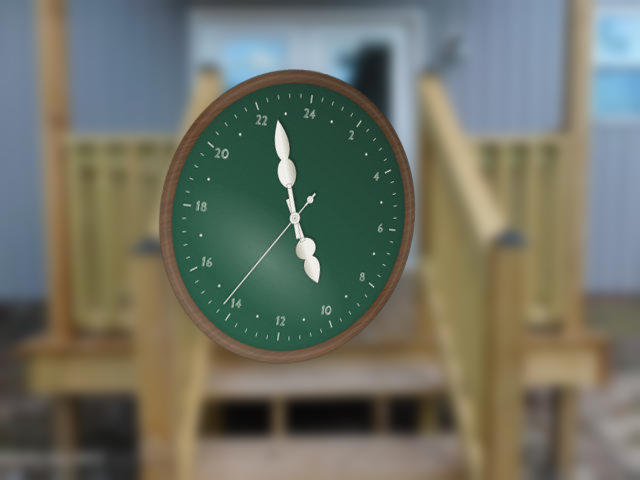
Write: 9:56:36
